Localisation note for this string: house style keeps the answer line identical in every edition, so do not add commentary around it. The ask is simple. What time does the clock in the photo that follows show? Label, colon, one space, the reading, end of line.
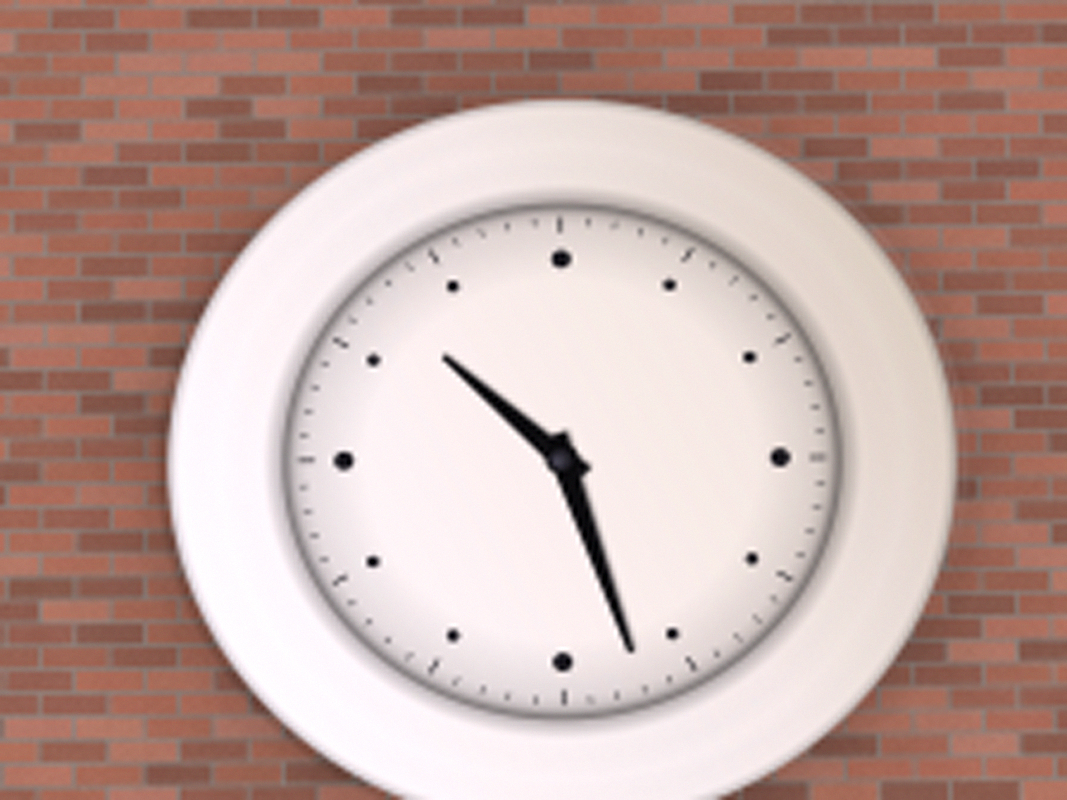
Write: 10:27
